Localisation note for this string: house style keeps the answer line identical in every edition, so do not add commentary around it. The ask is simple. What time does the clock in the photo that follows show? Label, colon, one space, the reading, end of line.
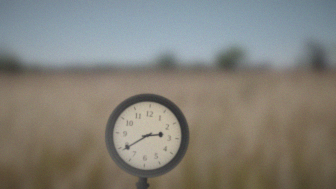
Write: 2:39
